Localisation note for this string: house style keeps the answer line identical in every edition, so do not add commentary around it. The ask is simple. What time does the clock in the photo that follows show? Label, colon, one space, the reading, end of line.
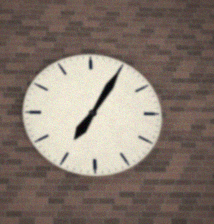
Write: 7:05
